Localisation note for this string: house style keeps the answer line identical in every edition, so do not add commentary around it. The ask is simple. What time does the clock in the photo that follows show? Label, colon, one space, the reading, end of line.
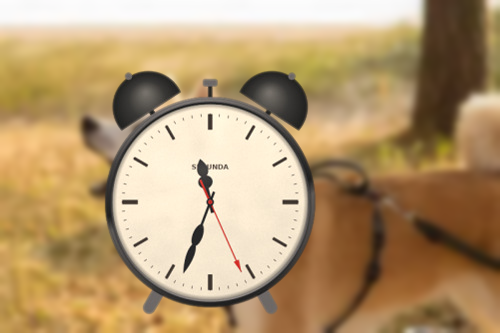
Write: 11:33:26
